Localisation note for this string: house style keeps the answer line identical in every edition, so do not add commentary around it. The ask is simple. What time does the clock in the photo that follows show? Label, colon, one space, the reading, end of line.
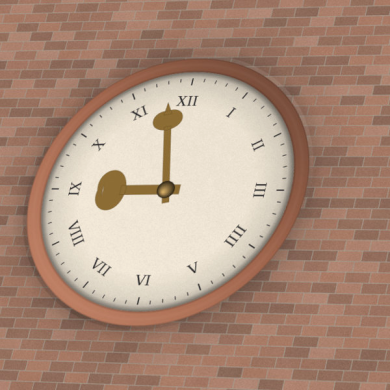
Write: 8:58
